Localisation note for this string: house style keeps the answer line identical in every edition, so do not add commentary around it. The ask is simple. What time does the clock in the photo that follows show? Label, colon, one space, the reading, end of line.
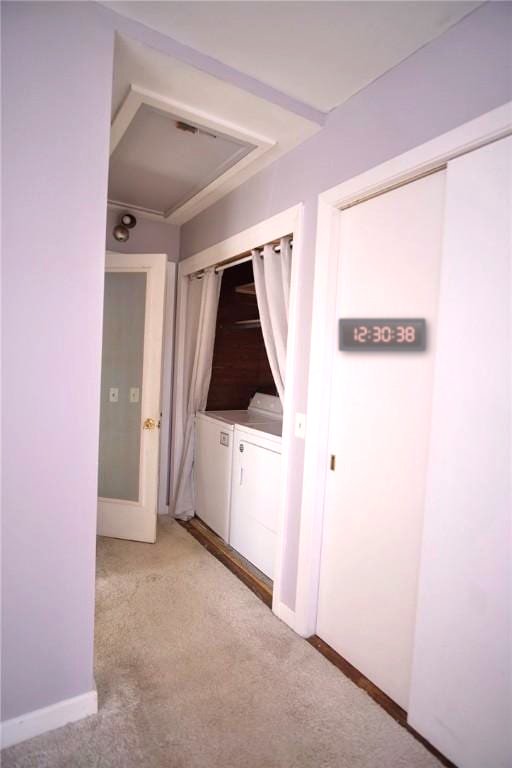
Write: 12:30:38
